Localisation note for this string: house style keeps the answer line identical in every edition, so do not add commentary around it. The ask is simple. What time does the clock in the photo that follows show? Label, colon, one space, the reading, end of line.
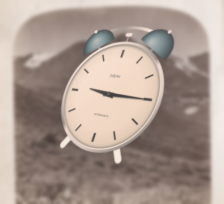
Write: 9:15
